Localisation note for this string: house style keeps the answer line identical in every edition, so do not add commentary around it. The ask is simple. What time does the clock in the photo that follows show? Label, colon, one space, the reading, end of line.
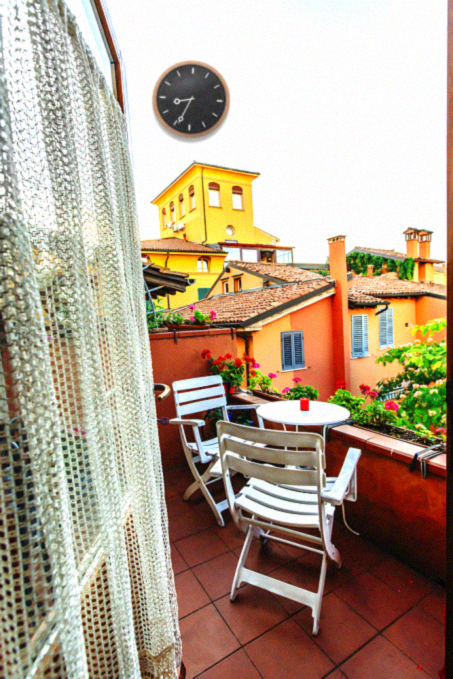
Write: 8:34
